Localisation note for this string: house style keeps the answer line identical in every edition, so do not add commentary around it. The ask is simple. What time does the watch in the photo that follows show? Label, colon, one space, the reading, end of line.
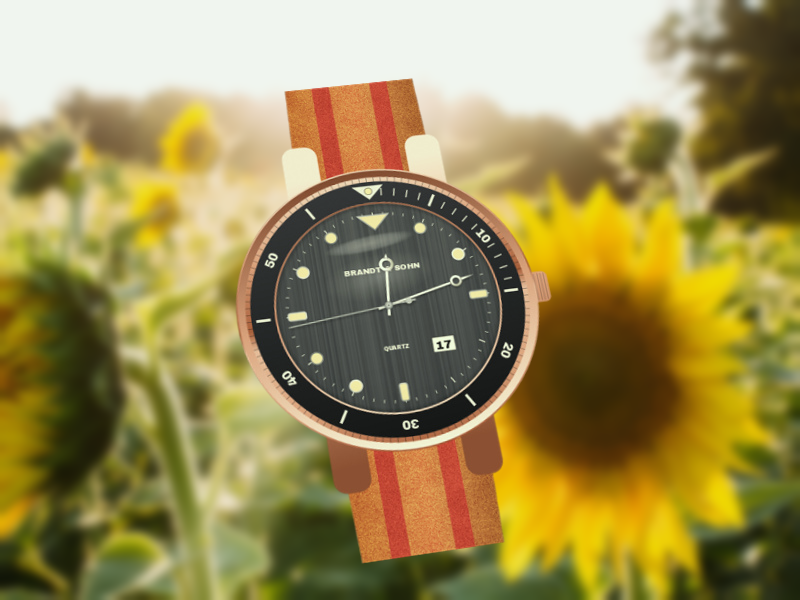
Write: 12:12:44
